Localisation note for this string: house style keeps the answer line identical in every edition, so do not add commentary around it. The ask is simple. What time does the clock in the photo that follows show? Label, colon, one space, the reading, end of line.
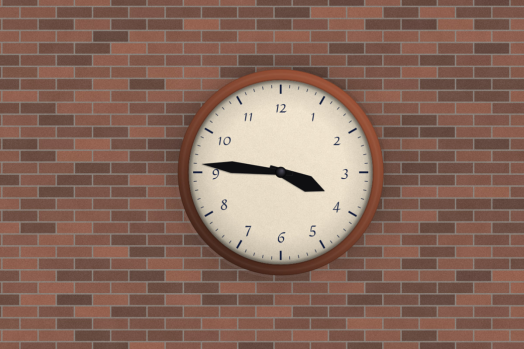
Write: 3:46
